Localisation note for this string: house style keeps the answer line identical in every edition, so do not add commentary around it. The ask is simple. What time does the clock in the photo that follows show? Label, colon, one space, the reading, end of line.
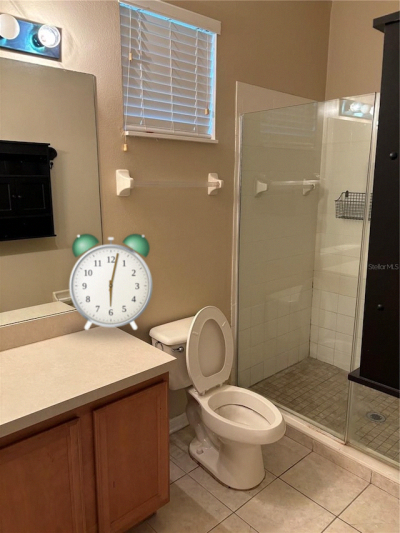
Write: 6:02
